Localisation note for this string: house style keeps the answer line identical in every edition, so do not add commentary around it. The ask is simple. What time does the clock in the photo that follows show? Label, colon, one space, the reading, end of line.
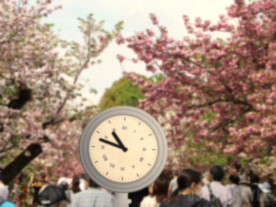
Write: 10:48
